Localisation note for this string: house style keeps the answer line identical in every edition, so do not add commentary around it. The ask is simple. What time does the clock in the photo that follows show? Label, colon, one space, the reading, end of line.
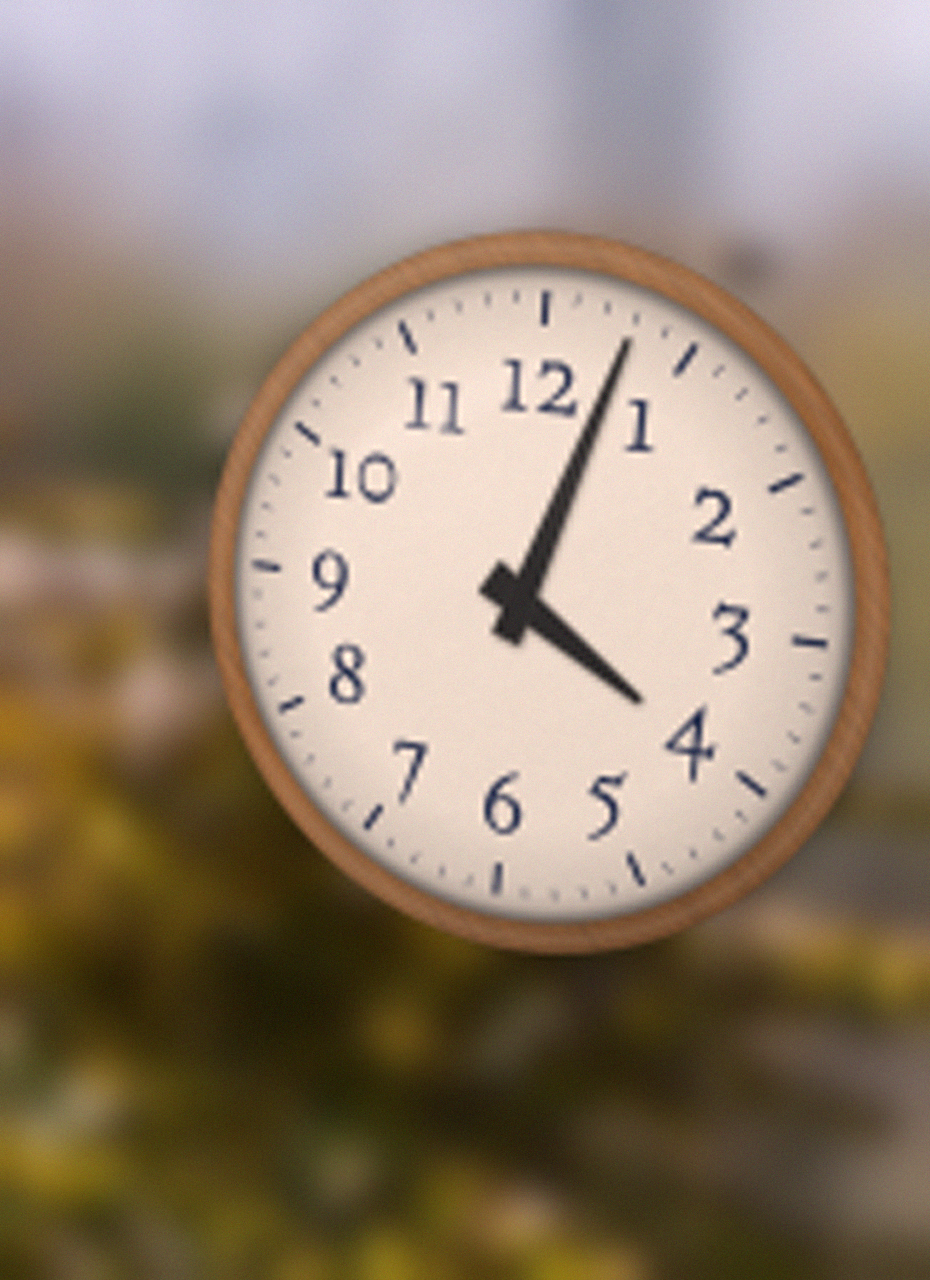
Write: 4:03
